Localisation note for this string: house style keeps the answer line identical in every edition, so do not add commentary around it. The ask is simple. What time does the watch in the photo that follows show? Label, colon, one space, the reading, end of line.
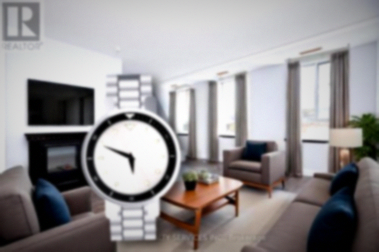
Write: 5:49
